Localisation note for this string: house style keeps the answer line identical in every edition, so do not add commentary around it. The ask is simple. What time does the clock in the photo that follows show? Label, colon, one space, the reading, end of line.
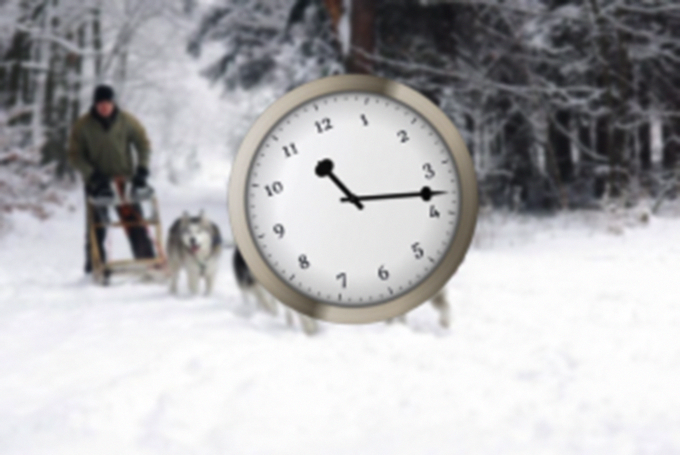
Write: 11:18
